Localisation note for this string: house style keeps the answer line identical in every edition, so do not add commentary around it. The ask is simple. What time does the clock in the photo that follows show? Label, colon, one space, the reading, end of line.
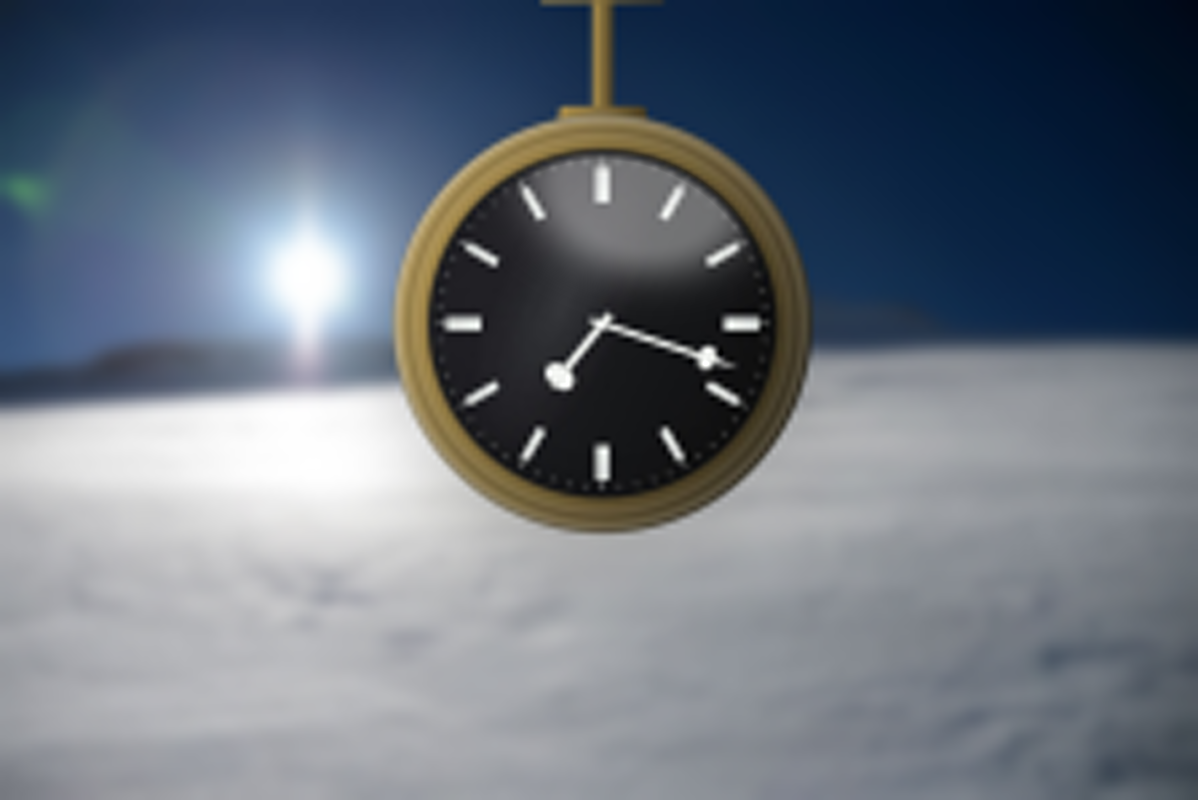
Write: 7:18
